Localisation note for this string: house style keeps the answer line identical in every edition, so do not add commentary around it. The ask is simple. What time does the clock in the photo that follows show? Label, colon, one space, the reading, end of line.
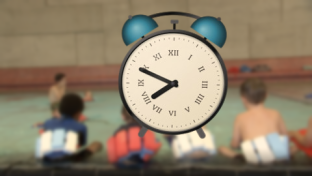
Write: 7:49
